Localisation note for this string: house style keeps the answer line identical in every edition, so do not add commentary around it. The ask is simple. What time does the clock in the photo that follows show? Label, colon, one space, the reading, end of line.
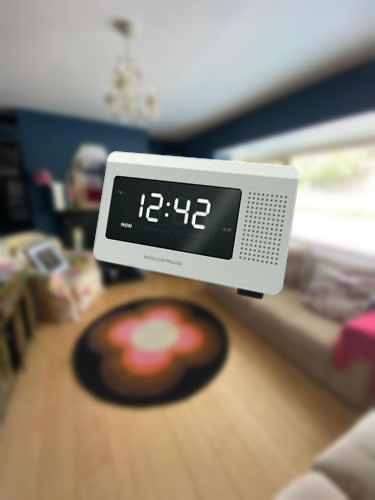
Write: 12:42
